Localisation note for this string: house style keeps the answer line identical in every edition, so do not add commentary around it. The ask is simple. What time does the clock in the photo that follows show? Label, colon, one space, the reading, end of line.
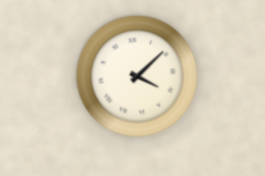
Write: 4:09
